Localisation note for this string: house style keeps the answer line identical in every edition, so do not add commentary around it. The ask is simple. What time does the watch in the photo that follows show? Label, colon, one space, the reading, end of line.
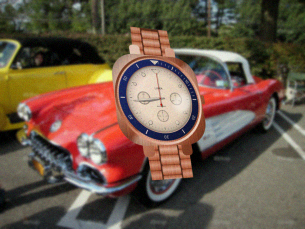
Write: 8:44
